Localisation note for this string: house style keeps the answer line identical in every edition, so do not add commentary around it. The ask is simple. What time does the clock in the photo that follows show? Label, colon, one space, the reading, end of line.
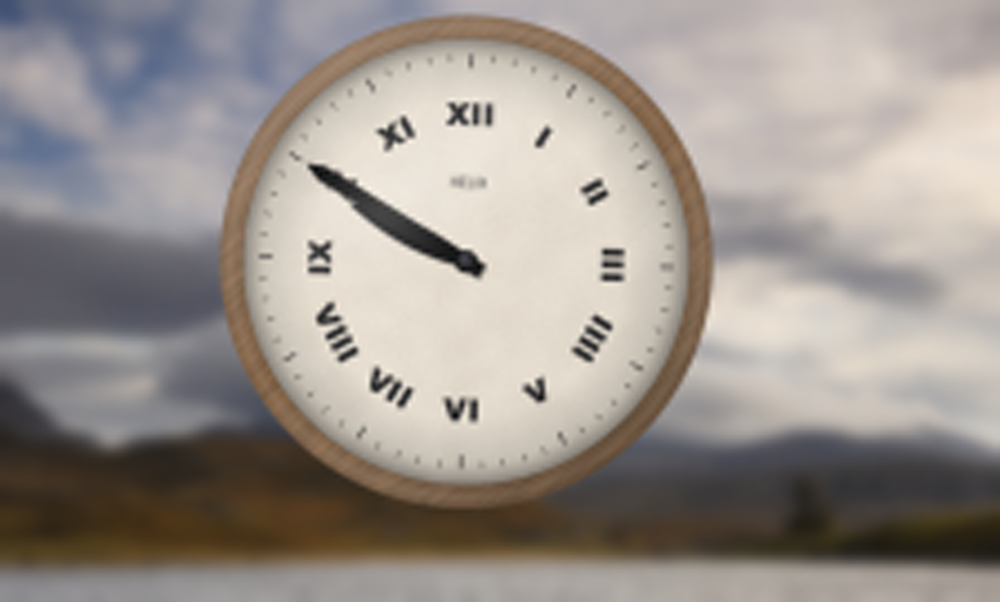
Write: 9:50
